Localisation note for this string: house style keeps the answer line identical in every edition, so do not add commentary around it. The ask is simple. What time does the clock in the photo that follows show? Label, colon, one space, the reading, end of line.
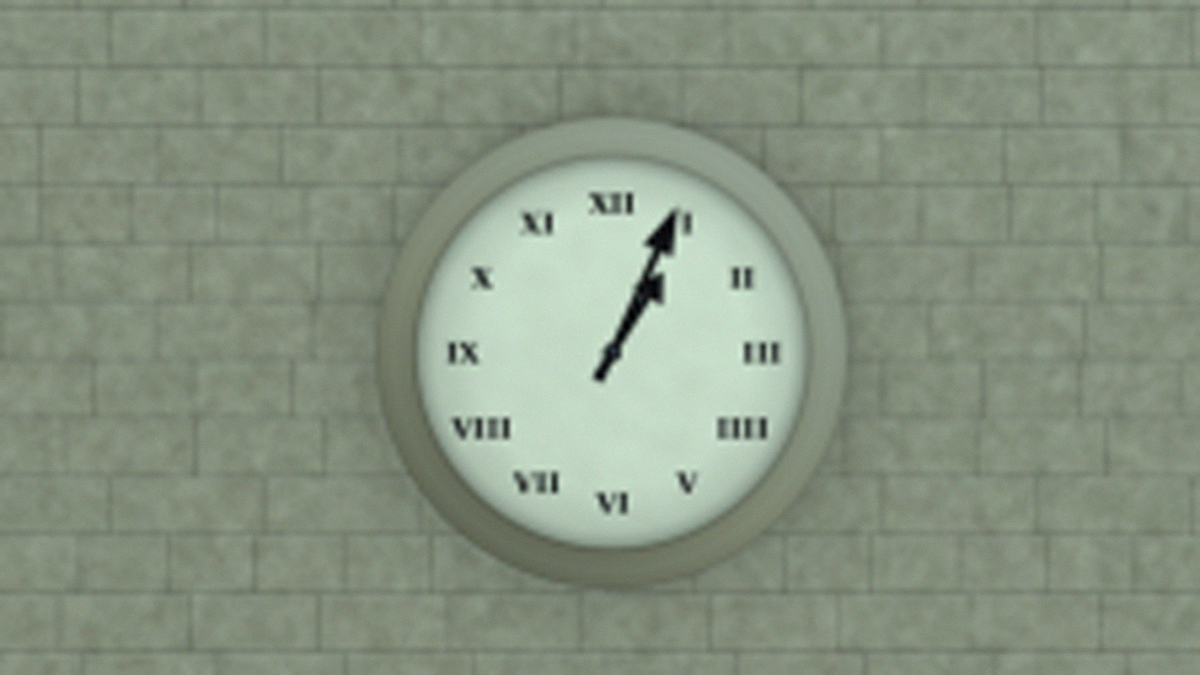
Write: 1:04
